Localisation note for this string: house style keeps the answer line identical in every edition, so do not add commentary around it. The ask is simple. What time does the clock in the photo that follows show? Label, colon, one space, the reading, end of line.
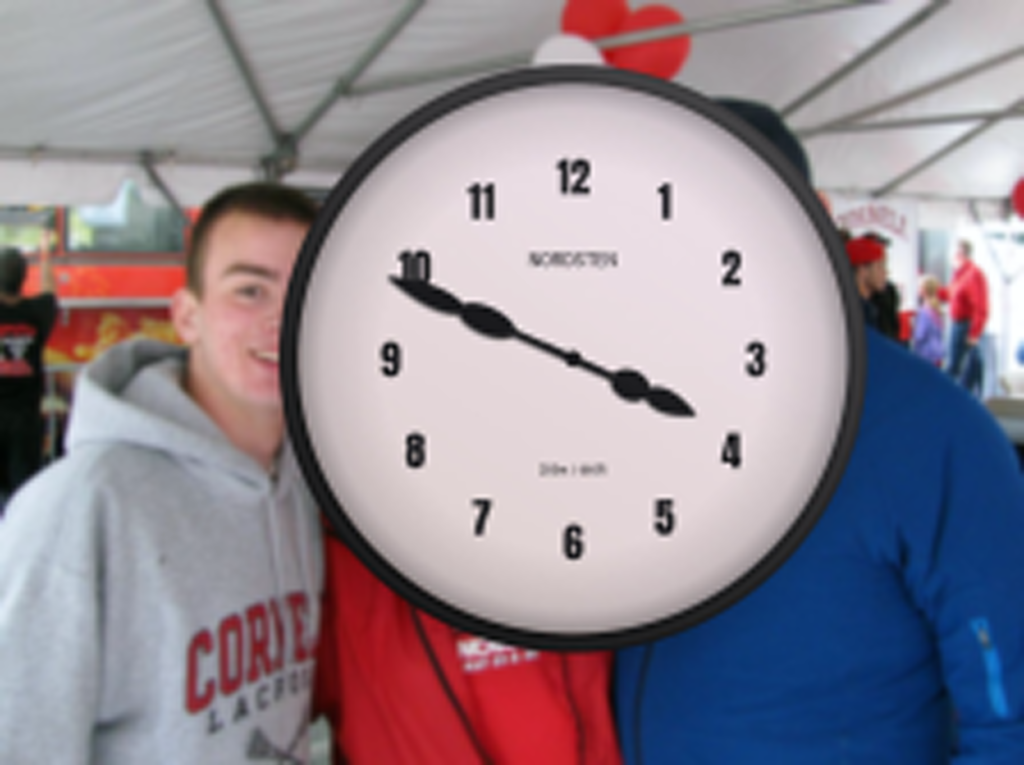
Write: 3:49
